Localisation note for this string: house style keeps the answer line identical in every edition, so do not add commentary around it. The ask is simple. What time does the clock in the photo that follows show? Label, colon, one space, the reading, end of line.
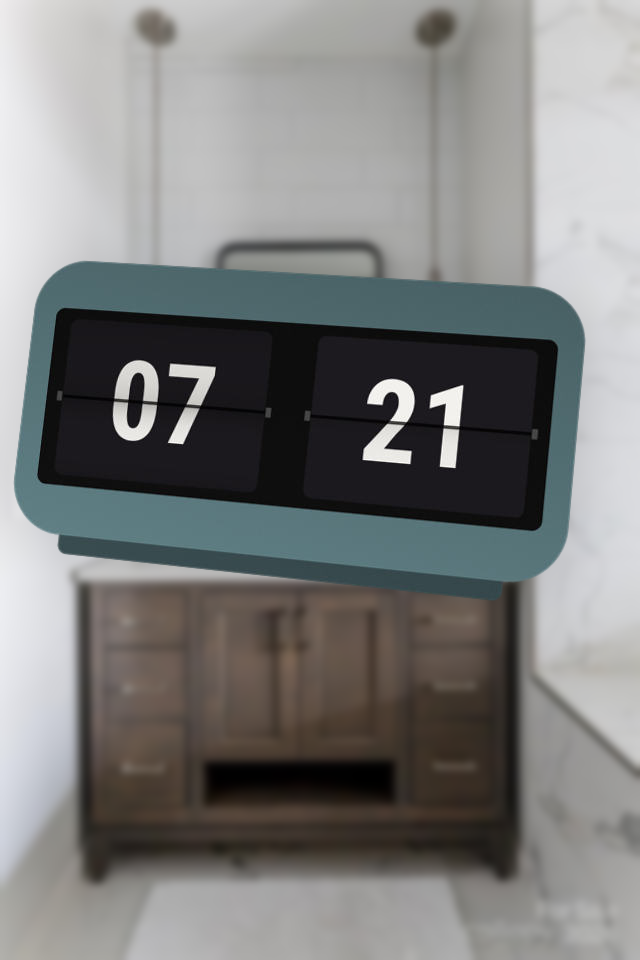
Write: 7:21
